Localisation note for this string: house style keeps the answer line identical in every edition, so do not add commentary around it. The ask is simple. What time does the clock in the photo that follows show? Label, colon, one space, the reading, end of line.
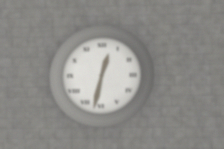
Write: 12:32
